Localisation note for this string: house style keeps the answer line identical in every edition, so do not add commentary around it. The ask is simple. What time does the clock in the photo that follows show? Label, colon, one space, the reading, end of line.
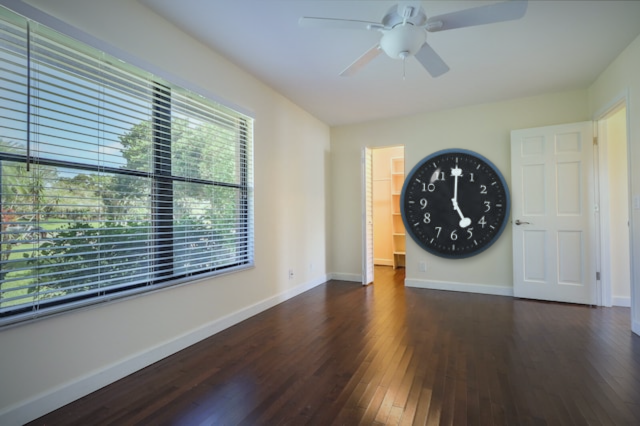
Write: 5:00
